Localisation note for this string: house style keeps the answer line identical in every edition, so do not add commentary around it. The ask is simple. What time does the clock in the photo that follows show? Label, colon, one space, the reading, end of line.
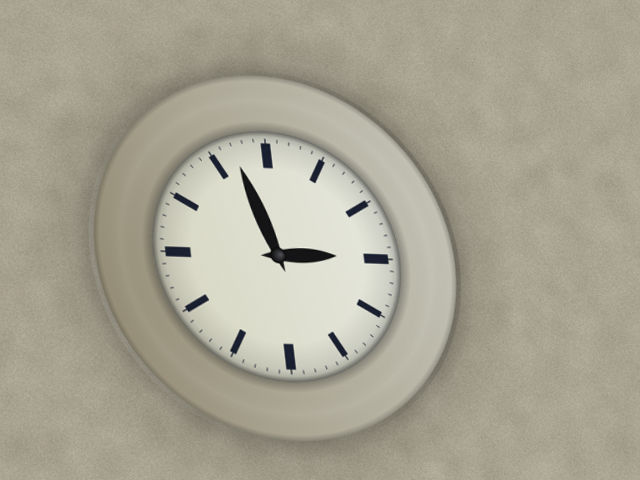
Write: 2:57
